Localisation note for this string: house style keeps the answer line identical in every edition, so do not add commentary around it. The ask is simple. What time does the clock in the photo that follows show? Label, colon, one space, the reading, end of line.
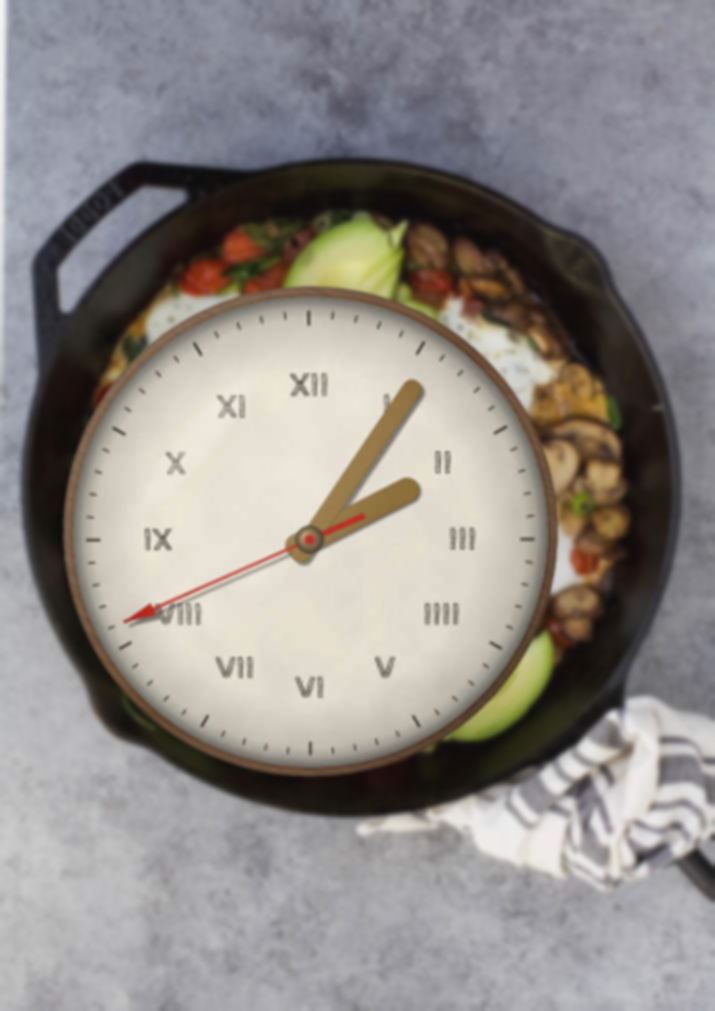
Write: 2:05:41
